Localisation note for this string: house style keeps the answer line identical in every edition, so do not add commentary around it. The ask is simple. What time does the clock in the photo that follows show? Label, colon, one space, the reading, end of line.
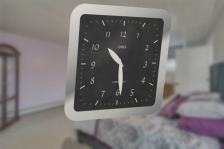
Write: 10:29
